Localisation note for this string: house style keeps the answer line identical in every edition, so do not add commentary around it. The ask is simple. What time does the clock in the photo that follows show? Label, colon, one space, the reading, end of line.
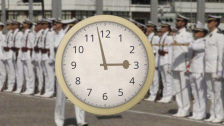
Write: 2:58
